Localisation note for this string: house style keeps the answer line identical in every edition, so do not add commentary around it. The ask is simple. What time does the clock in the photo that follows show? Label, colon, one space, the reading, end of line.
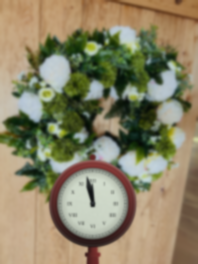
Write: 11:58
